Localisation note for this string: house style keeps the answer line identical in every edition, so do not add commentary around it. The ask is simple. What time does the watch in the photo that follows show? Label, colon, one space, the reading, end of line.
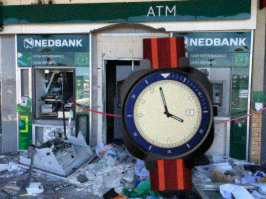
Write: 3:58
